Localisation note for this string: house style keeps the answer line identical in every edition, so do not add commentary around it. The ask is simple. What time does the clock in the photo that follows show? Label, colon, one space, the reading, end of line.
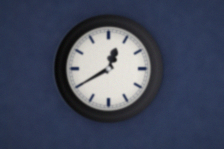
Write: 12:40
